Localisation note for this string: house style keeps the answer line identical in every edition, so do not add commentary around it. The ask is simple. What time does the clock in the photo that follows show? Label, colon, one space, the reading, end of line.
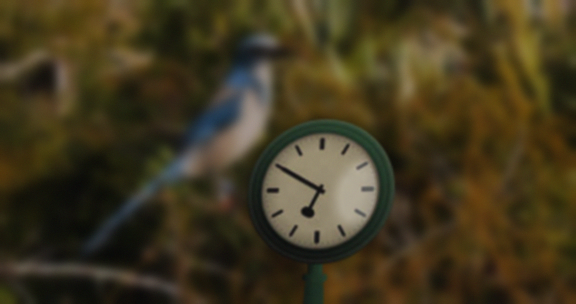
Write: 6:50
